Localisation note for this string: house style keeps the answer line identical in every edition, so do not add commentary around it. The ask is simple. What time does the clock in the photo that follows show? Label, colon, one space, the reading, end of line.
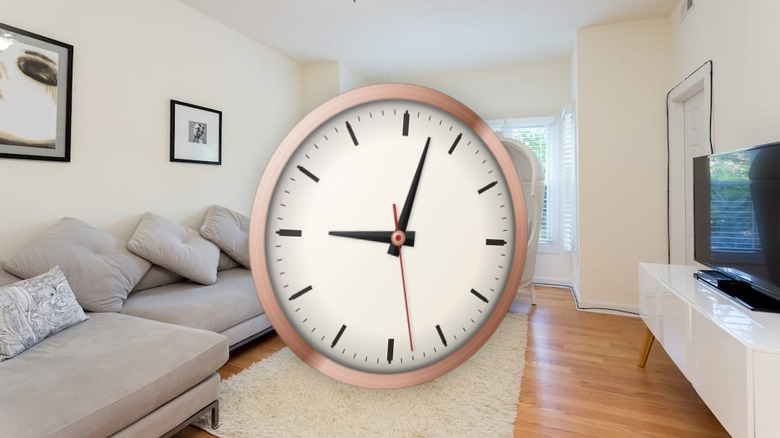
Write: 9:02:28
